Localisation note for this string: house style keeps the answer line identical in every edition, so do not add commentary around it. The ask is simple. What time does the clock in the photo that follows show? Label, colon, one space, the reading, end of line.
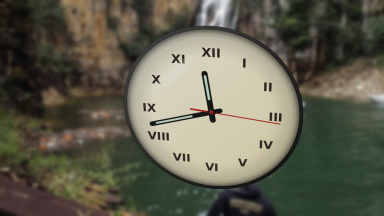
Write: 11:42:16
